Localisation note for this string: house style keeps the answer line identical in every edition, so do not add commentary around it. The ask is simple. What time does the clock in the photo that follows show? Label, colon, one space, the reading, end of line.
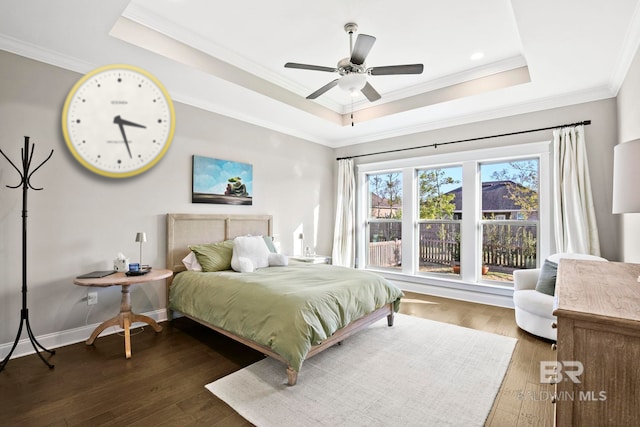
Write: 3:27
